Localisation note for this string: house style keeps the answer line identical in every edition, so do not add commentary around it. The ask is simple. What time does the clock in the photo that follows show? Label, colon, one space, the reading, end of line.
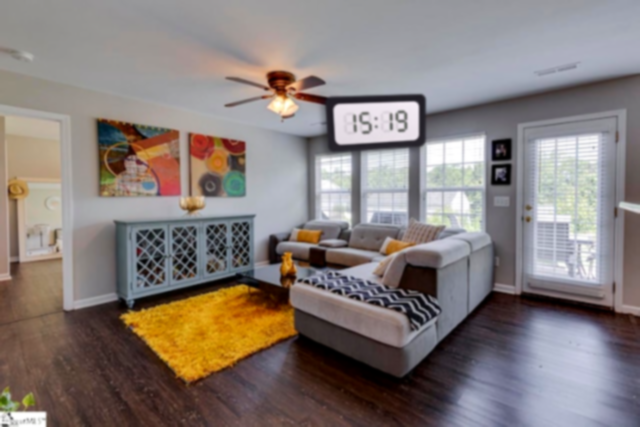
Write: 15:19
